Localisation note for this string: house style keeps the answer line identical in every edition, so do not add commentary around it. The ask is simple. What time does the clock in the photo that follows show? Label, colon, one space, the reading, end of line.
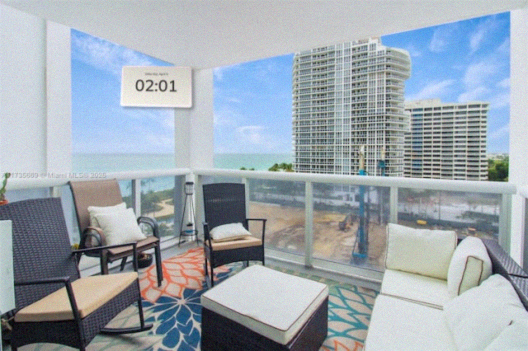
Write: 2:01
